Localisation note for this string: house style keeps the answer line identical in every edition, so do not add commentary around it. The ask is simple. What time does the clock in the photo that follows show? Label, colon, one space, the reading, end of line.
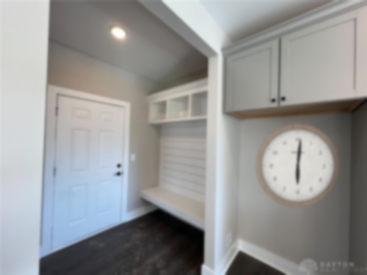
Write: 6:01
